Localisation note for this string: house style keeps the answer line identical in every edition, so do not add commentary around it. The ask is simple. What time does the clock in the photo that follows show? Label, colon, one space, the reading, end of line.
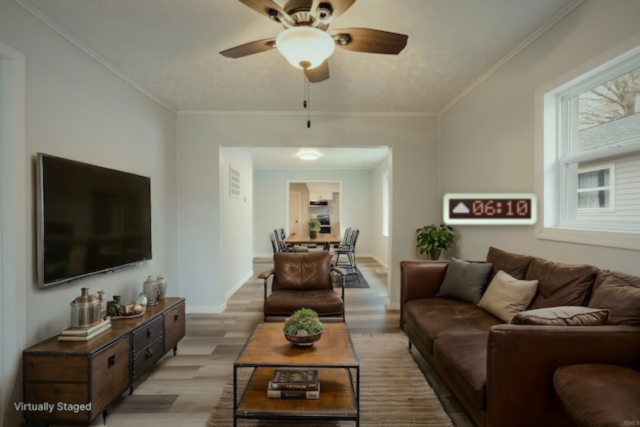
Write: 6:10
